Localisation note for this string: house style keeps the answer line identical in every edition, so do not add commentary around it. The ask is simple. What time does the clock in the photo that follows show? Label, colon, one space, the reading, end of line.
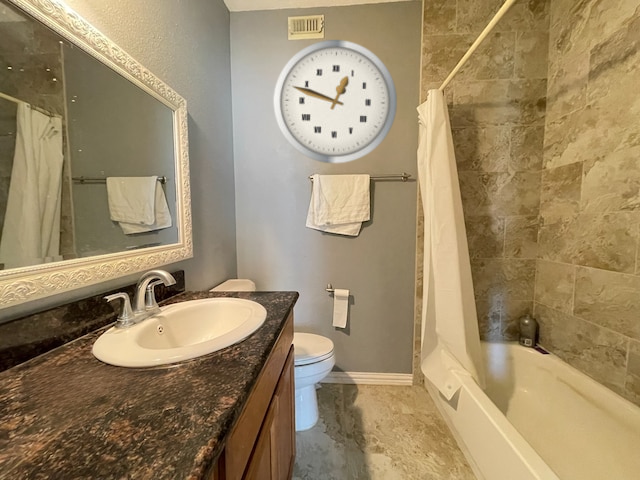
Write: 12:48
